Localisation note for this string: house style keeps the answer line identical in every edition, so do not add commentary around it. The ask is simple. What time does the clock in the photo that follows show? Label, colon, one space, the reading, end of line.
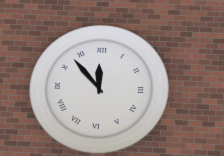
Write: 11:53
